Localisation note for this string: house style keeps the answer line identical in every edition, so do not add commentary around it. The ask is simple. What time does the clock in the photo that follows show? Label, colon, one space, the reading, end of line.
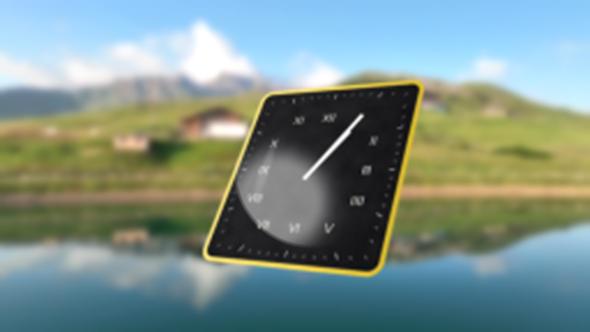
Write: 1:05
